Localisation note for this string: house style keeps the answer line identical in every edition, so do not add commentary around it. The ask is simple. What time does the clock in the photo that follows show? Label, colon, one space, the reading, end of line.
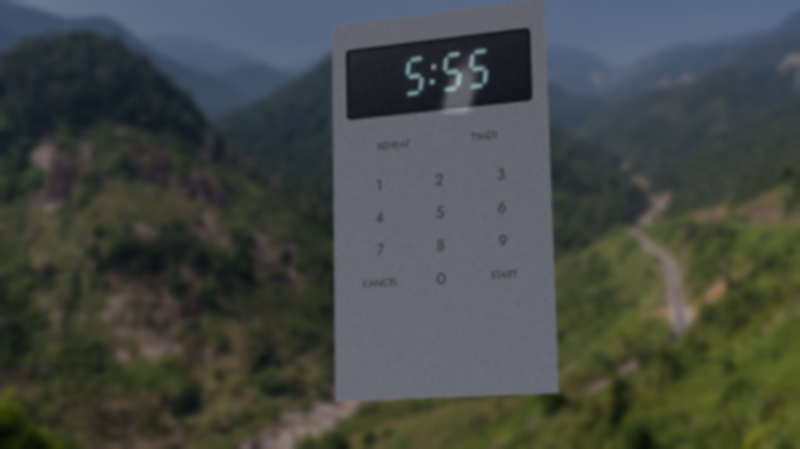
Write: 5:55
